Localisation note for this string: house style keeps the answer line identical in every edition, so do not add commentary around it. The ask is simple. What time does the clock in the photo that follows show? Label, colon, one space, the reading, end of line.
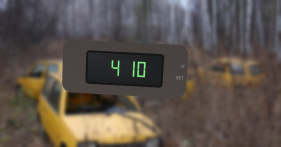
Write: 4:10
